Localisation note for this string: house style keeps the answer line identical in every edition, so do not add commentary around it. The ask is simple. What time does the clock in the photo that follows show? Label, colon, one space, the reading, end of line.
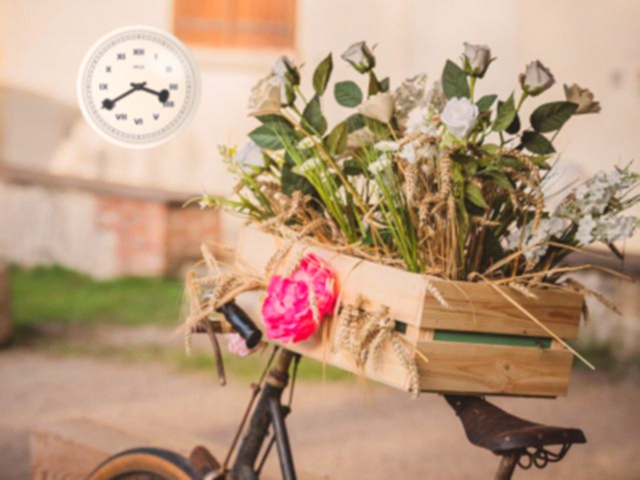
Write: 3:40
